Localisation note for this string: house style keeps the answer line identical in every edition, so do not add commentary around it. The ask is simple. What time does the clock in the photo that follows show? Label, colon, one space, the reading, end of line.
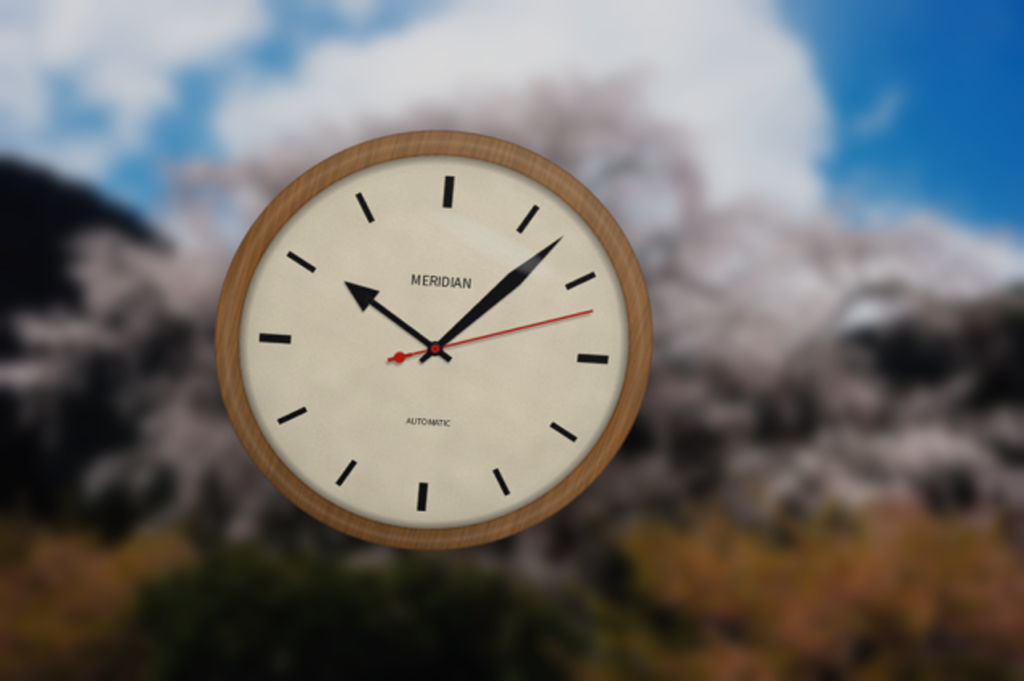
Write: 10:07:12
